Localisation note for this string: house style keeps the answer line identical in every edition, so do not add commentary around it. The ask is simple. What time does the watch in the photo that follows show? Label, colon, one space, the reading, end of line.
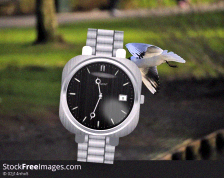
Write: 11:33
